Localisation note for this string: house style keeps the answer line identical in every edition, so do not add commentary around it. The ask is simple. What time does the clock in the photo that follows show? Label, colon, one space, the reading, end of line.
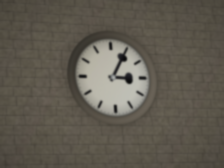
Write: 3:05
